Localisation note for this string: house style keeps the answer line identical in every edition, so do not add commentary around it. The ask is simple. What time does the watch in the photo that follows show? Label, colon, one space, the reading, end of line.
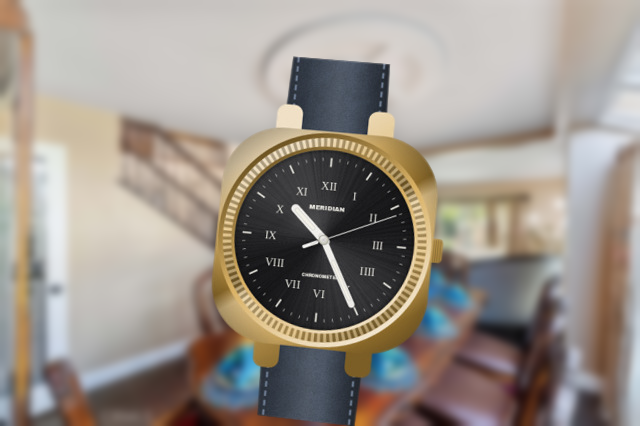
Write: 10:25:11
